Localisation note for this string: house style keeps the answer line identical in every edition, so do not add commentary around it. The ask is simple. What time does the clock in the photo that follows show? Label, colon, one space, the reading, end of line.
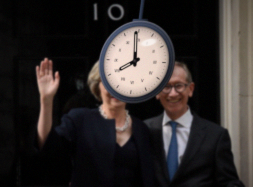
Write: 7:59
